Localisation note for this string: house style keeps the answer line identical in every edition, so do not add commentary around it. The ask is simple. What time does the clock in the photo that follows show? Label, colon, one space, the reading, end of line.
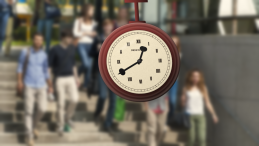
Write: 12:40
